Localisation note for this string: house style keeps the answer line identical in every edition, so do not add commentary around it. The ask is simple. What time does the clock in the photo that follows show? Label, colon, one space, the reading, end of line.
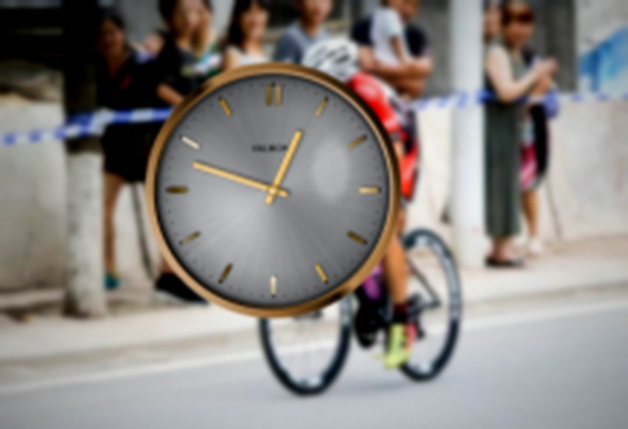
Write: 12:48
